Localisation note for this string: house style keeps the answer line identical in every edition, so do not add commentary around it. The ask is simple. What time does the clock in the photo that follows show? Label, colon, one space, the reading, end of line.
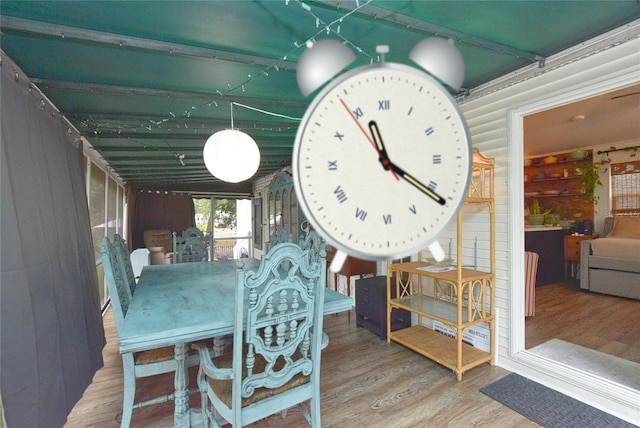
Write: 11:20:54
